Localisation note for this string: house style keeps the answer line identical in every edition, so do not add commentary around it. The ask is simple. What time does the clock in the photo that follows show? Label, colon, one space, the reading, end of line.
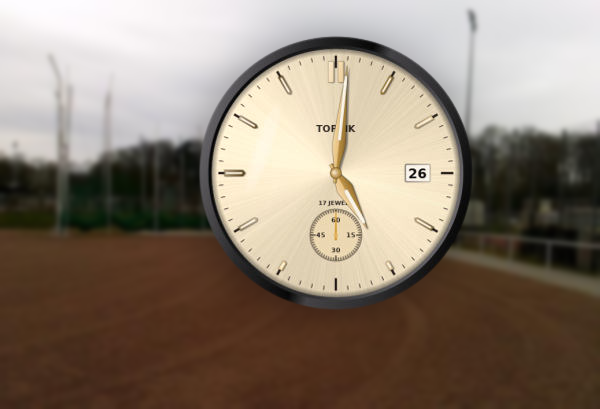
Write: 5:01
